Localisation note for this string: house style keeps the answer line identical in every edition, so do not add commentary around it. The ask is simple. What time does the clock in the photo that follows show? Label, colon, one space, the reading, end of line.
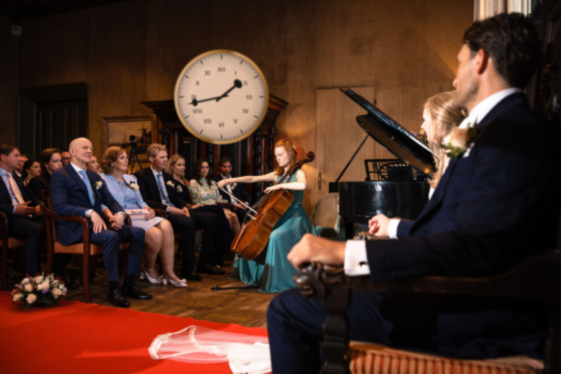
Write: 1:43
